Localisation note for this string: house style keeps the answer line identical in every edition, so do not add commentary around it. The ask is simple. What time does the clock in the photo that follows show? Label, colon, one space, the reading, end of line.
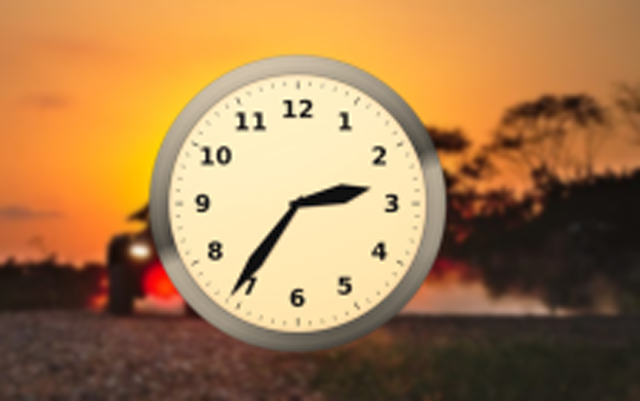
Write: 2:36
